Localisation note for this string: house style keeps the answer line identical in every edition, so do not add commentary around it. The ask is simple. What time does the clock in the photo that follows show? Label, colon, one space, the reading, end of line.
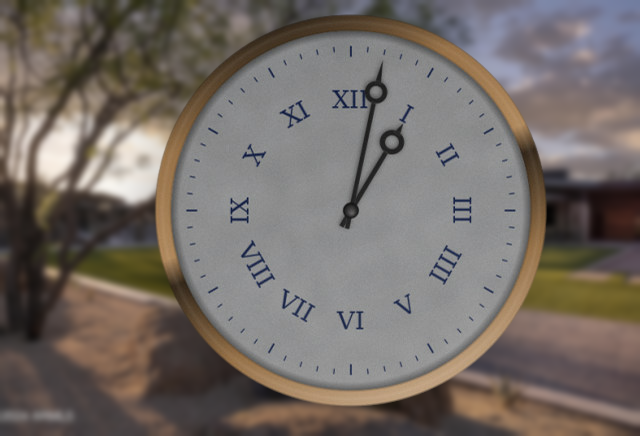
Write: 1:02
